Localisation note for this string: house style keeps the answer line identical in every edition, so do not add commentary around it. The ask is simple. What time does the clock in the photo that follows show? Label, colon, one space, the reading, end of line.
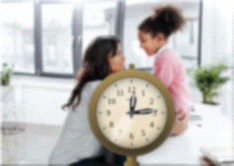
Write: 12:14
